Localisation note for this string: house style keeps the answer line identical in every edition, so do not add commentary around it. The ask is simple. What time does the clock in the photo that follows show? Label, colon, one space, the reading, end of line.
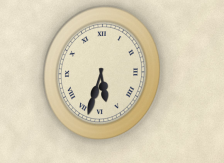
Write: 5:33
